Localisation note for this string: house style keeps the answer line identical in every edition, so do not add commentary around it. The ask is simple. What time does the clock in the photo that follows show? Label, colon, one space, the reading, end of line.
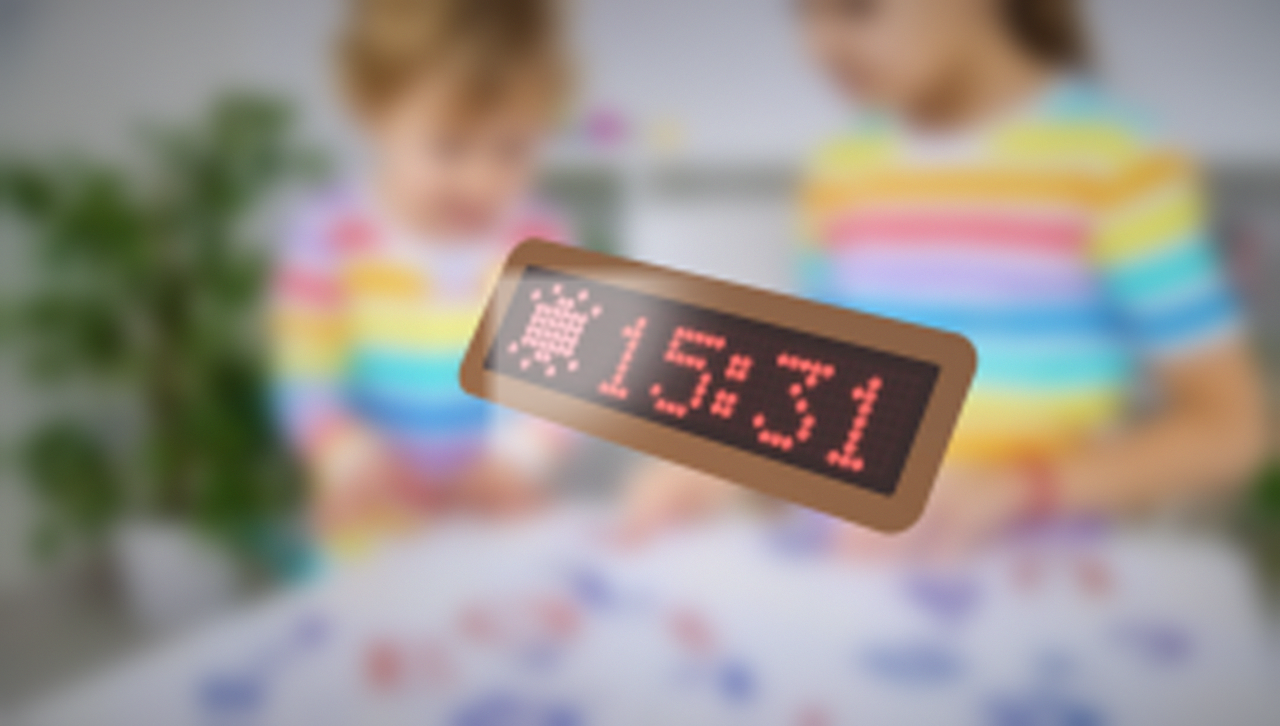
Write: 15:31
